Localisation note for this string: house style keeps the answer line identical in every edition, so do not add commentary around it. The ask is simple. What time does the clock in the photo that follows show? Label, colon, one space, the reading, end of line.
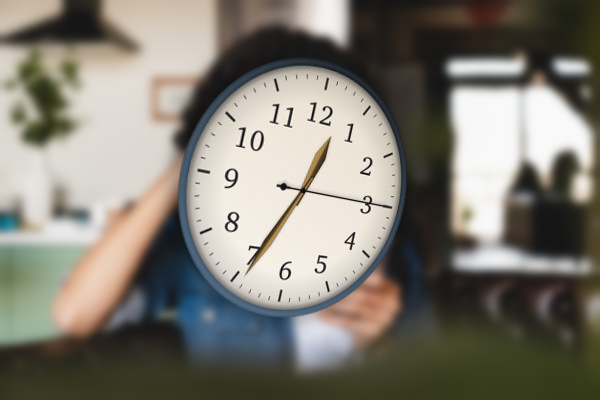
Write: 12:34:15
